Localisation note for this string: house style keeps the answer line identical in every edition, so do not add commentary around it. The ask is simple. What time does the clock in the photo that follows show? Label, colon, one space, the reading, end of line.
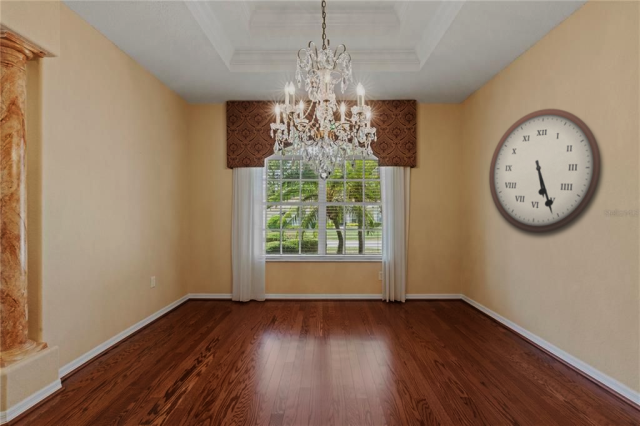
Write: 5:26
